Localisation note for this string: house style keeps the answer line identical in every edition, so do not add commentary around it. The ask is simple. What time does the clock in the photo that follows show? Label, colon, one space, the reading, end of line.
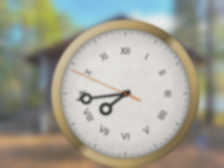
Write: 7:43:49
